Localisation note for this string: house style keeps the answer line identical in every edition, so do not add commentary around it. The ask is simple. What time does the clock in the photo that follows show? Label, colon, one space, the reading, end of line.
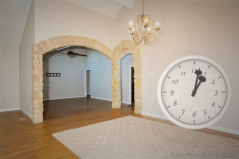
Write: 1:02
